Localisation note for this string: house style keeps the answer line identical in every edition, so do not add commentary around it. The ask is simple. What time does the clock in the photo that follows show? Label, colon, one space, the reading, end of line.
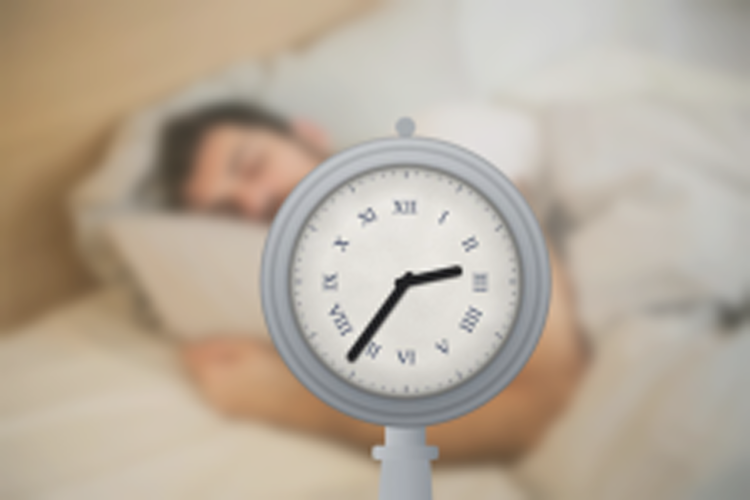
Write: 2:36
